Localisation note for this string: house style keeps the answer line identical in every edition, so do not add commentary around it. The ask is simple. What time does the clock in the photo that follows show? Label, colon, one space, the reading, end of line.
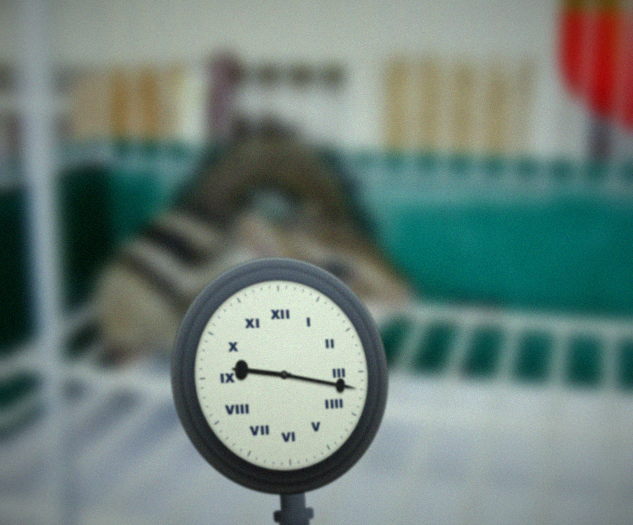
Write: 9:17
